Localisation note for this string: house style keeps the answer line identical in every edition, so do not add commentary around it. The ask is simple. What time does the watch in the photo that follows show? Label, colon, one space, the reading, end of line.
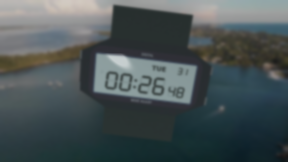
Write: 0:26:48
